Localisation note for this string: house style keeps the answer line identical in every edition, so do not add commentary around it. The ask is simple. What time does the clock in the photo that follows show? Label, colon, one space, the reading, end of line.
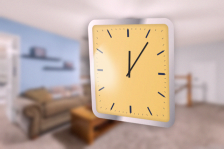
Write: 12:06
